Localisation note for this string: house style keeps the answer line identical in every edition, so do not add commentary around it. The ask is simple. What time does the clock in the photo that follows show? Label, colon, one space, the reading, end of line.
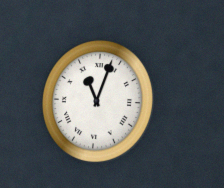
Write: 11:03
